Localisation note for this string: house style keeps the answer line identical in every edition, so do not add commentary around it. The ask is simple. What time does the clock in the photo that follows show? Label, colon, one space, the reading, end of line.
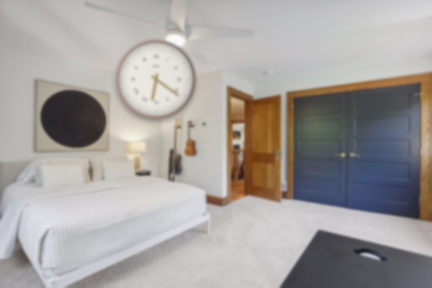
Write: 6:21
